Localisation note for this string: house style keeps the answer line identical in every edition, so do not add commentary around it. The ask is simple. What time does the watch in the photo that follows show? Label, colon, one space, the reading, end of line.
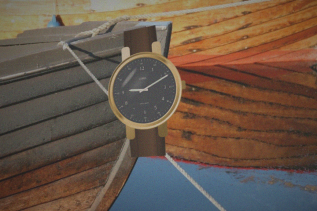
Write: 9:11
